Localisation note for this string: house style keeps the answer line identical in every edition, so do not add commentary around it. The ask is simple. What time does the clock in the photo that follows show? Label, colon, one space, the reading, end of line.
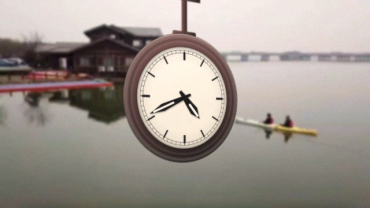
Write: 4:41
